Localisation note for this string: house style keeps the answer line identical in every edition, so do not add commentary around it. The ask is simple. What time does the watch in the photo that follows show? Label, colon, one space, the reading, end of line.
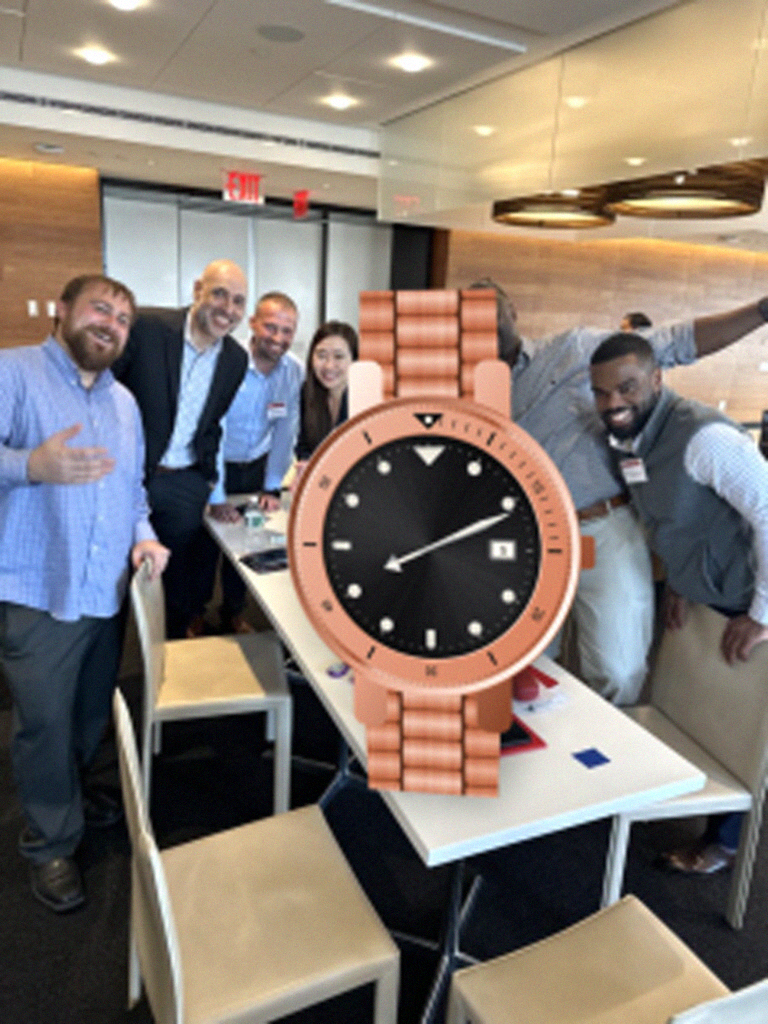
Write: 8:11
